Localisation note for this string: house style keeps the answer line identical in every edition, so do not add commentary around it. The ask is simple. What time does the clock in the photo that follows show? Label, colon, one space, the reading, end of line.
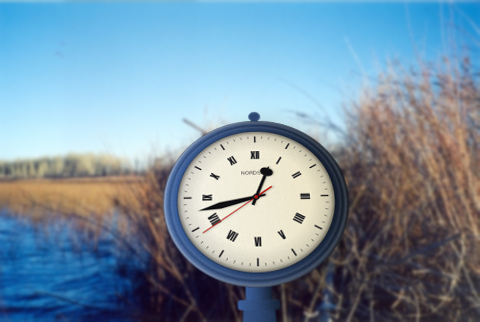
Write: 12:42:39
